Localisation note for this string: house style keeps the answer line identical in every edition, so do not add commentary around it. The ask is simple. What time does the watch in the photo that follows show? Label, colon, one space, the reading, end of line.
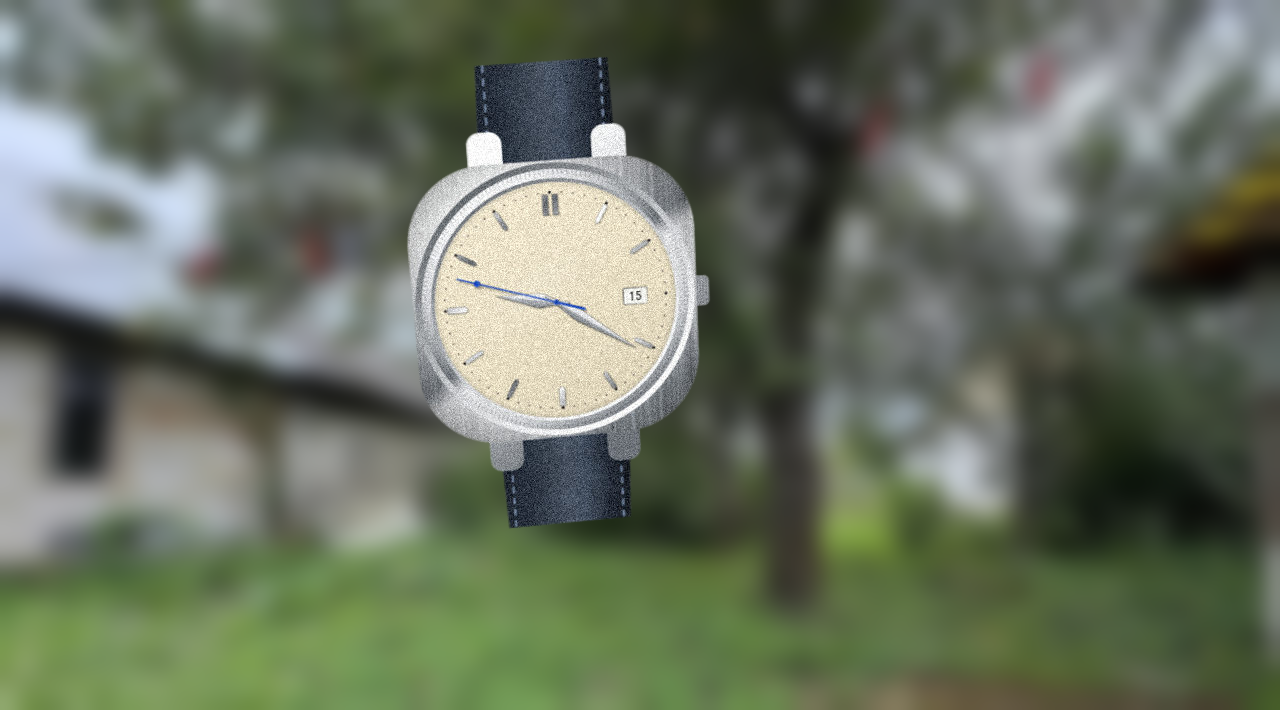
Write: 9:20:48
